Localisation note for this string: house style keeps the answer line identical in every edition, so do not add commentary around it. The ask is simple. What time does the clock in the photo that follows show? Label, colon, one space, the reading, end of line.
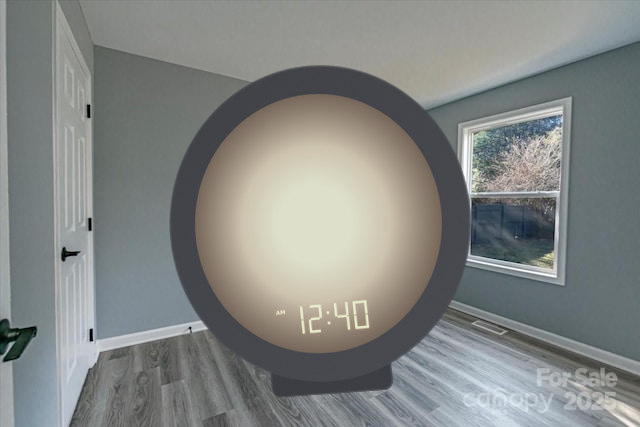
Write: 12:40
